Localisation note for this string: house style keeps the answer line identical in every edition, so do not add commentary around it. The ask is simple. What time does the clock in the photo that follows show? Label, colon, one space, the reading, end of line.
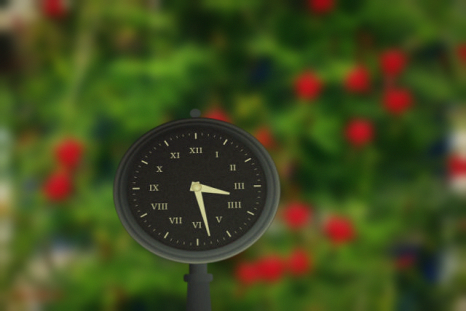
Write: 3:28
